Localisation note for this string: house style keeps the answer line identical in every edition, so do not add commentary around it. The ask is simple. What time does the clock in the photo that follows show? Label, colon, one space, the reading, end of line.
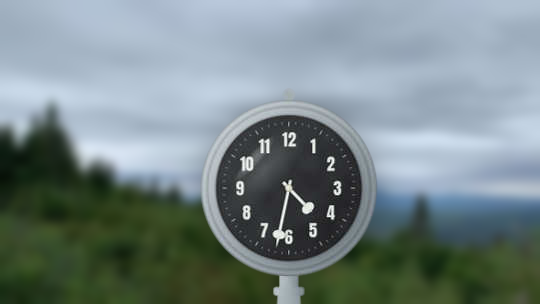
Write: 4:32
